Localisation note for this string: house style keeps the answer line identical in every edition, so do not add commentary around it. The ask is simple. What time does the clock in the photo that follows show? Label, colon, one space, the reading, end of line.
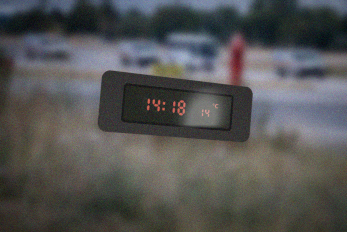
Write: 14:18
